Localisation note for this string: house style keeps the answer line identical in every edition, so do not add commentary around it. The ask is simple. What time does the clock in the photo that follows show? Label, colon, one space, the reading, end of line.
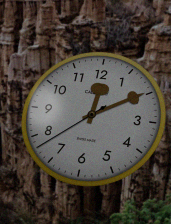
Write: 12:09:38
